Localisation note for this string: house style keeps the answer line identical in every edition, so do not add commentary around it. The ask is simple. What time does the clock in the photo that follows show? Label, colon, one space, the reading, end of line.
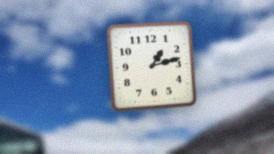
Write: 1:13
